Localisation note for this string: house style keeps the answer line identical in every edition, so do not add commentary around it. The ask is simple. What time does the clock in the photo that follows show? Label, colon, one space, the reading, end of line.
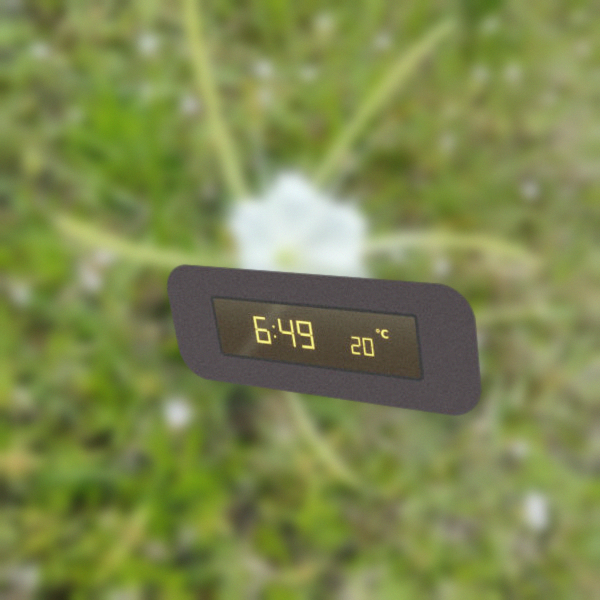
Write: 6:49
